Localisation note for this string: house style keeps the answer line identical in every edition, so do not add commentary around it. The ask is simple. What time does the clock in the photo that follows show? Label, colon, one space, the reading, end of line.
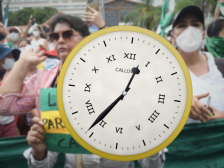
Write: 12:36
